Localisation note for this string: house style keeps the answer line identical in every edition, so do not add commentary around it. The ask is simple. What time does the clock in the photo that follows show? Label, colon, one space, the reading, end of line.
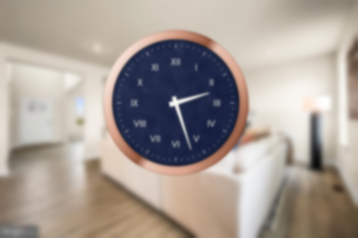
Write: 2:27
